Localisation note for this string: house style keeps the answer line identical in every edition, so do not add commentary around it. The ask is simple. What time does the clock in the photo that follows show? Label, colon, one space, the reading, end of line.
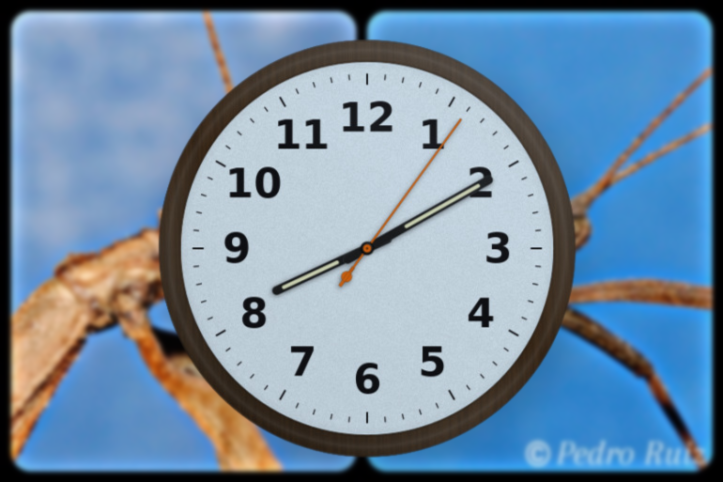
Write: 8:10:06
